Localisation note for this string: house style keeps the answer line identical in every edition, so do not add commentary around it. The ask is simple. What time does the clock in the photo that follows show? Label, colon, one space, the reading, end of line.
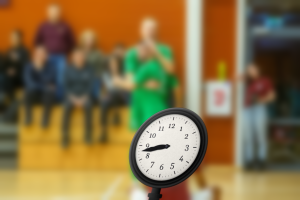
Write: 8:43
